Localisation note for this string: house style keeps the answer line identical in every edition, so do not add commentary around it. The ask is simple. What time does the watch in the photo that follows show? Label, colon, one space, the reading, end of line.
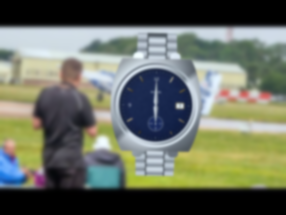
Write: 6:00
